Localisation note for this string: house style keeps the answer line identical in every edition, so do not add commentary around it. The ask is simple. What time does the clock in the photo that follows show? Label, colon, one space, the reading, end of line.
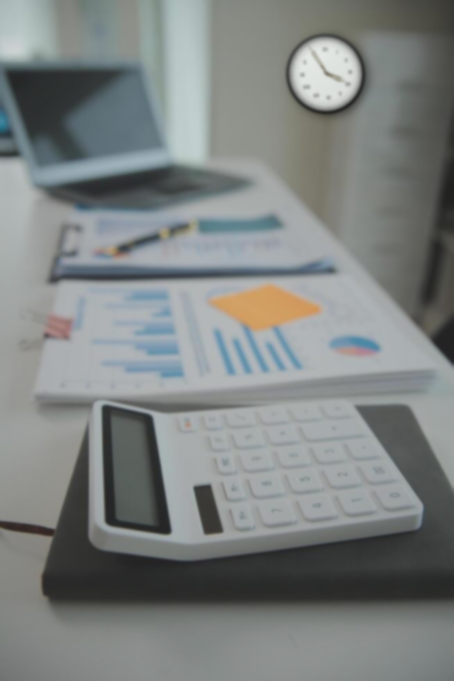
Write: 3:55
